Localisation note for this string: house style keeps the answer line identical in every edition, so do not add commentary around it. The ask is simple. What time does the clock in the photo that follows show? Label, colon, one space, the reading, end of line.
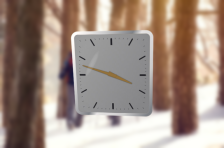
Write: 3:48
